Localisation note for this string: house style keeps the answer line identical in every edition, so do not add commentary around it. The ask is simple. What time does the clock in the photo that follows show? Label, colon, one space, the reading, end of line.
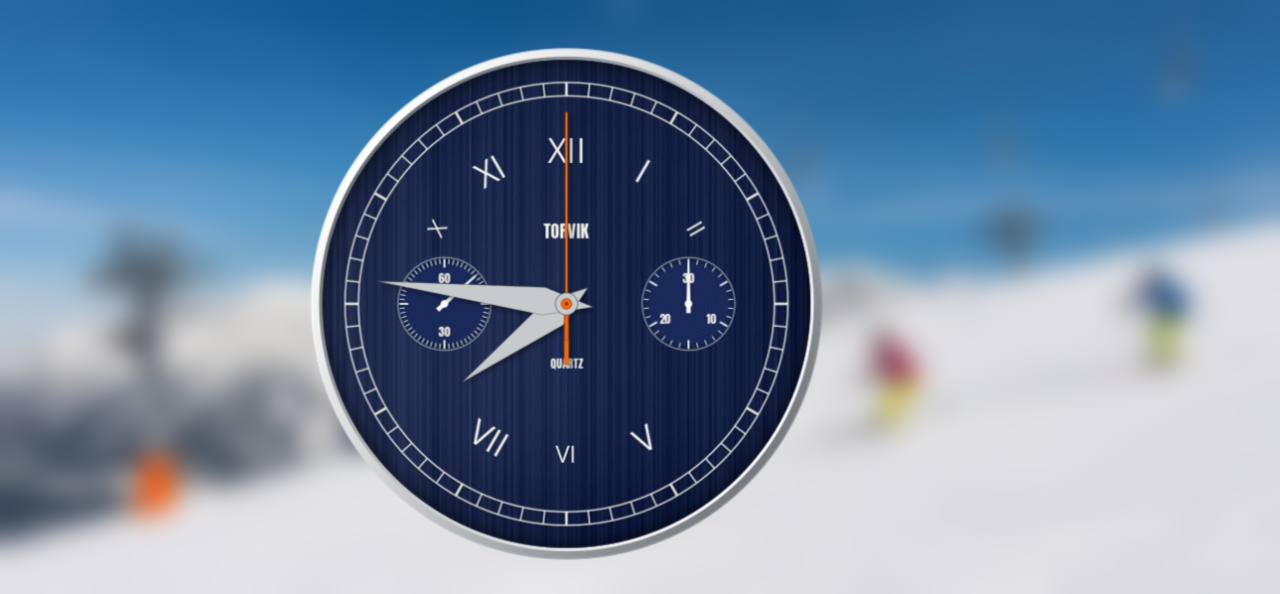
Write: 7:46:08
